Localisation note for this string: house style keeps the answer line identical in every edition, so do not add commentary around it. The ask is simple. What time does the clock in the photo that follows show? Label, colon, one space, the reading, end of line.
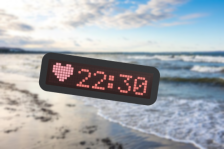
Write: 22:30
